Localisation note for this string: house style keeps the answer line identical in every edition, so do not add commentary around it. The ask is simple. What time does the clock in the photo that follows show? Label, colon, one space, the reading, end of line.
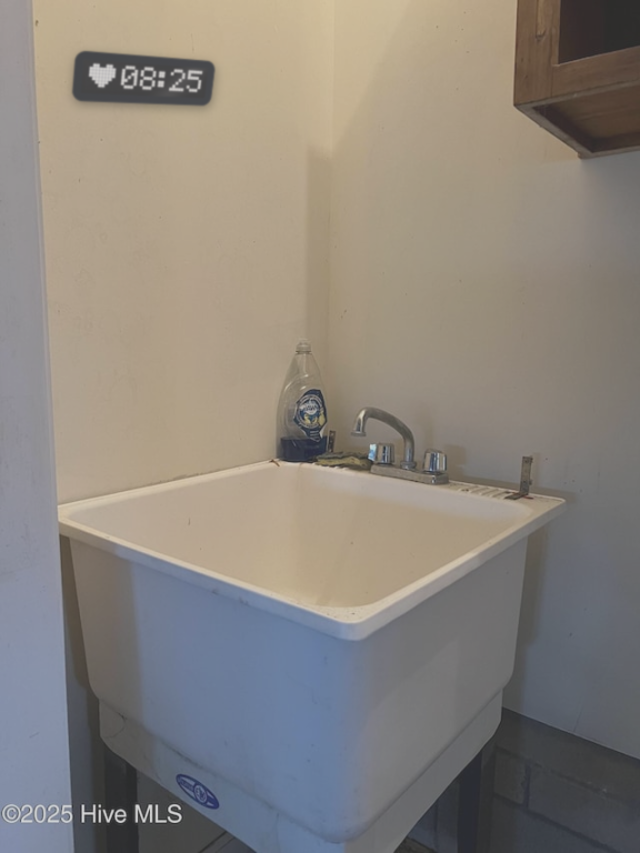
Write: 8:25
